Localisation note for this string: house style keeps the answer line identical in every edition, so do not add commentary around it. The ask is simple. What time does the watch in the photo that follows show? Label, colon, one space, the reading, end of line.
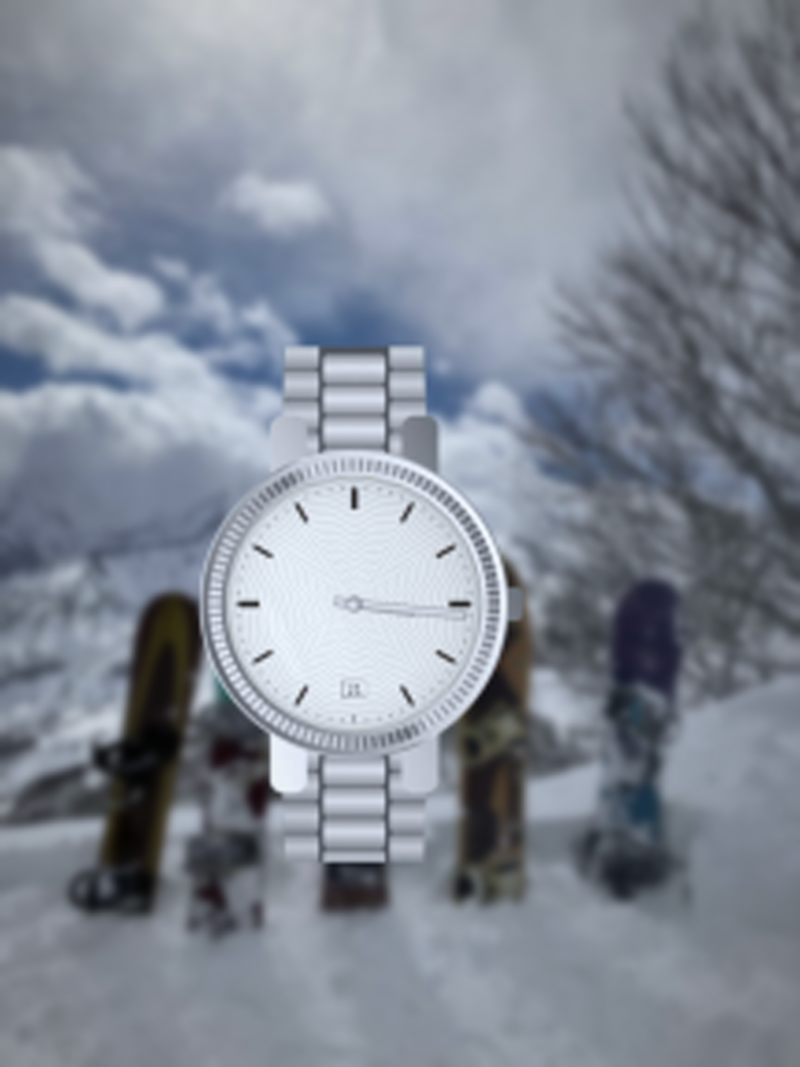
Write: 3:16
